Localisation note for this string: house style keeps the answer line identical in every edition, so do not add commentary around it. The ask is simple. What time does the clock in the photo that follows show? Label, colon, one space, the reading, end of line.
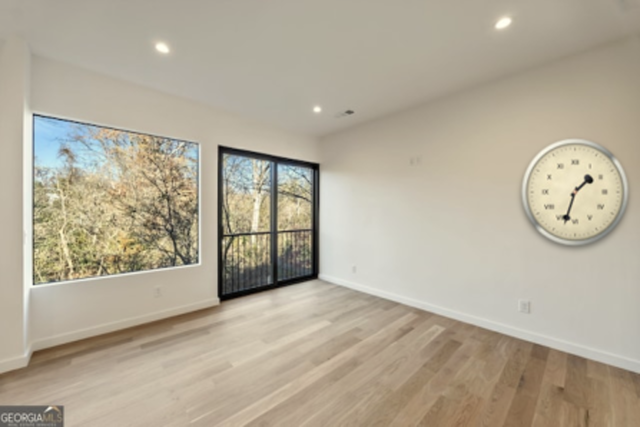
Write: 1:33
